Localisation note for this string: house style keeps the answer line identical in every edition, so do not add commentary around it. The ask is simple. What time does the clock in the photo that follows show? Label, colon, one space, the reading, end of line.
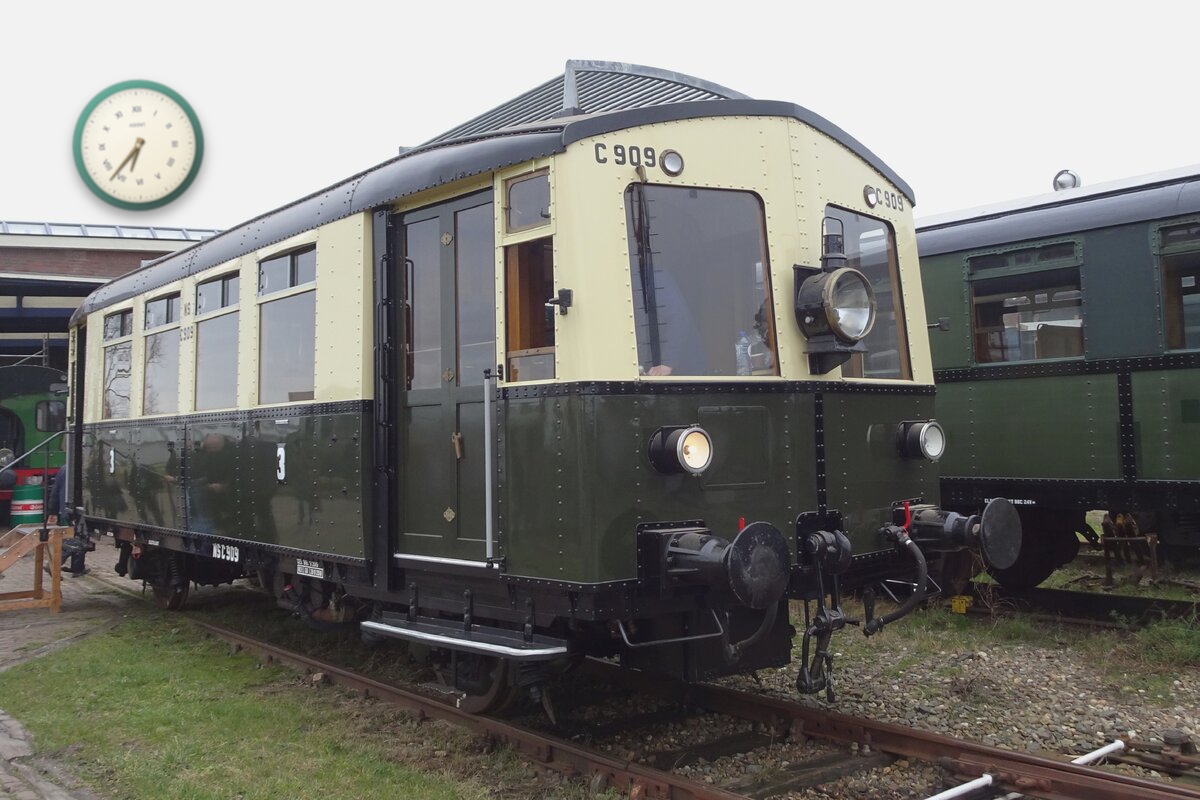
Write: 6:37
